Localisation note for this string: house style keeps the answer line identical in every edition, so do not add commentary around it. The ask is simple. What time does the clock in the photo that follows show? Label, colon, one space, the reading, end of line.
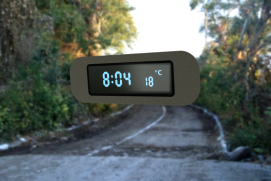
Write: 8:04
